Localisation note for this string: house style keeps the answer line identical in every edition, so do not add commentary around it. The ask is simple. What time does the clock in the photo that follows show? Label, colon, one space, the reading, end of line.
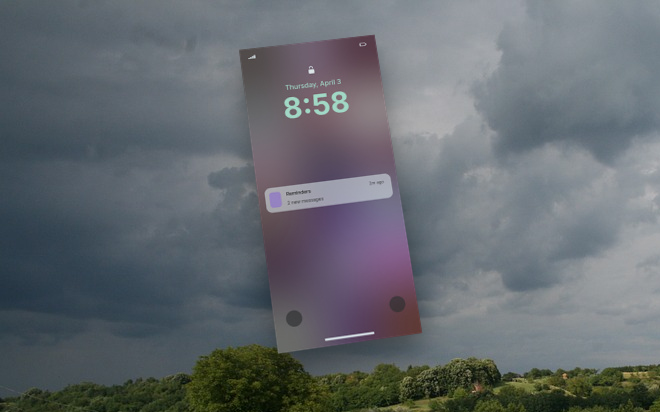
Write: 8:58
